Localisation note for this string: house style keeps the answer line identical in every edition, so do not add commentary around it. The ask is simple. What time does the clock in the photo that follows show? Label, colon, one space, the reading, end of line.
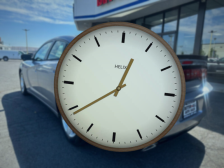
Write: 12:39
